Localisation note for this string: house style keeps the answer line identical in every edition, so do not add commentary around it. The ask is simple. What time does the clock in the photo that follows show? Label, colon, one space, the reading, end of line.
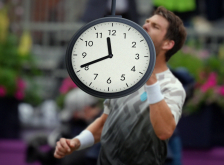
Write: 11:41
